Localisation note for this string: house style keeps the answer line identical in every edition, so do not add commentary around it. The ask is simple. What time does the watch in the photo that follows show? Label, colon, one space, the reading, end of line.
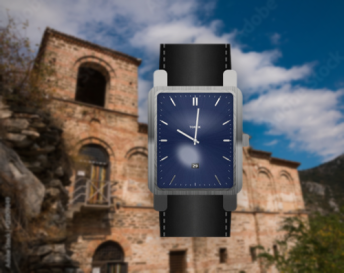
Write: 10:01
